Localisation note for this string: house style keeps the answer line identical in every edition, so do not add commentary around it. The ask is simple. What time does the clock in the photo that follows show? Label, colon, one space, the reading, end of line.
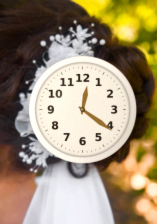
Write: 12:21
